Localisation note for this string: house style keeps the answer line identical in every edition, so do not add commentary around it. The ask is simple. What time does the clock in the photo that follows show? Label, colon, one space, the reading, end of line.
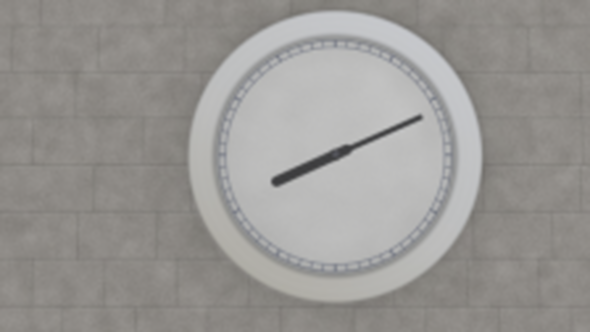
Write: 8:11
